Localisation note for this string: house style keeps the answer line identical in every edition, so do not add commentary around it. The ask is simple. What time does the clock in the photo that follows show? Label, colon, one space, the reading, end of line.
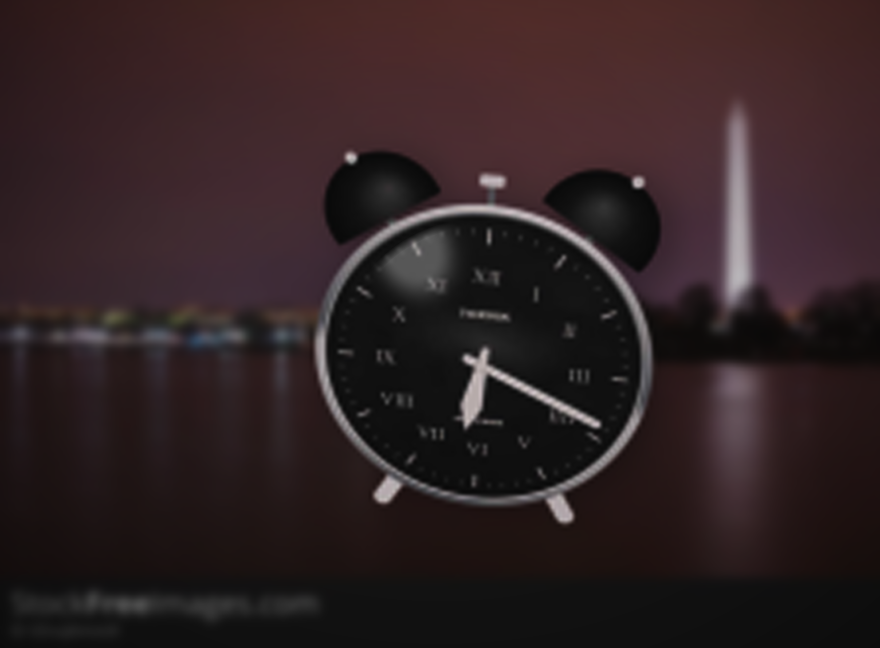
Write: 6:19
